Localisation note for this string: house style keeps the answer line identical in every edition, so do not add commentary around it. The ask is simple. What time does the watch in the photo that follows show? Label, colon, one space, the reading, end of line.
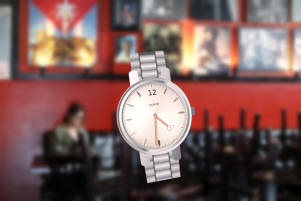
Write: 4:31
